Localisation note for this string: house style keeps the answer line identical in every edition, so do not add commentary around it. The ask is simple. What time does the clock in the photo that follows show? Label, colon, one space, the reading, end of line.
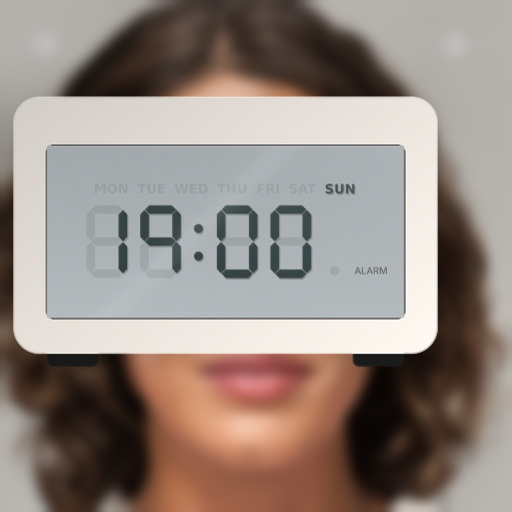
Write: 19:00
